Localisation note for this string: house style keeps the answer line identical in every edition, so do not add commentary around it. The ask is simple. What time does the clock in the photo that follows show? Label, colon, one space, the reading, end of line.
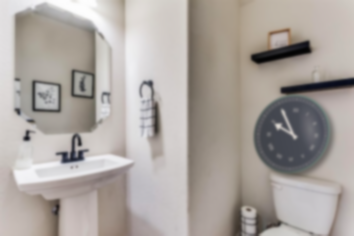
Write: 9:55
